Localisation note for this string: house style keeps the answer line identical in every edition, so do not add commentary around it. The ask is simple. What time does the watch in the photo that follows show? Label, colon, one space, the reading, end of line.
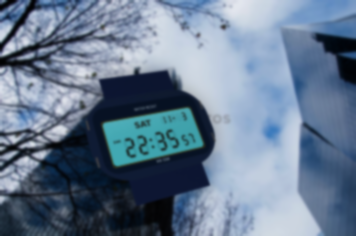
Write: 22:35
